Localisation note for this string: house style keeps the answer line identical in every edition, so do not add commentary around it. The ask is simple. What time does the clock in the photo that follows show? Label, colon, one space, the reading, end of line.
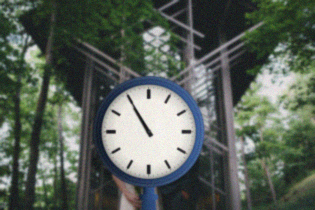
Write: 10:55
